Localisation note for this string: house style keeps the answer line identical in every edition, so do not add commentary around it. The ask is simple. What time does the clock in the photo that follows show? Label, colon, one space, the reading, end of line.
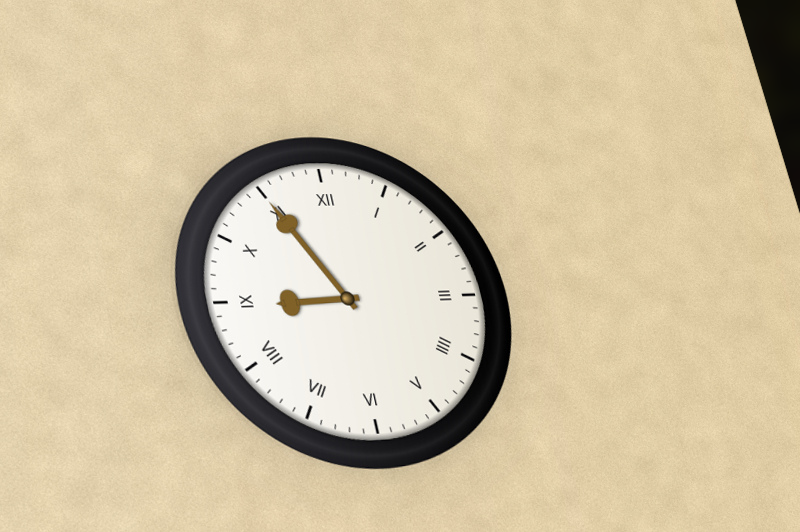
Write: 8:55
